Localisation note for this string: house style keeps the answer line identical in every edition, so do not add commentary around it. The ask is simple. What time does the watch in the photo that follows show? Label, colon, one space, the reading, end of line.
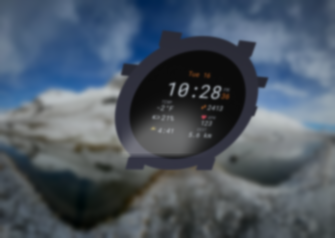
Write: 10:28
